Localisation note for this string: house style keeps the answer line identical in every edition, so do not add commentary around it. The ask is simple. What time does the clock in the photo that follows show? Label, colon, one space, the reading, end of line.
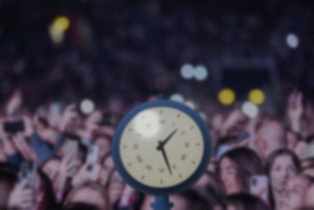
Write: 1:27
